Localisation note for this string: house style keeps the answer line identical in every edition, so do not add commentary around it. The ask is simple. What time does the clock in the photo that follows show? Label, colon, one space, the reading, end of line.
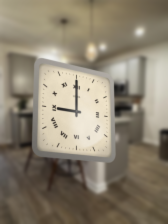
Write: 9:00
